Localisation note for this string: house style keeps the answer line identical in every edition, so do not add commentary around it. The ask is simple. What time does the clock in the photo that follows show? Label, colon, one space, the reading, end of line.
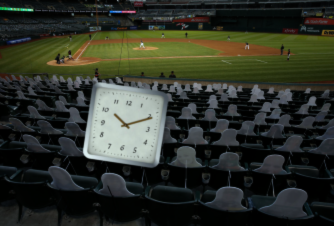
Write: 10:11
